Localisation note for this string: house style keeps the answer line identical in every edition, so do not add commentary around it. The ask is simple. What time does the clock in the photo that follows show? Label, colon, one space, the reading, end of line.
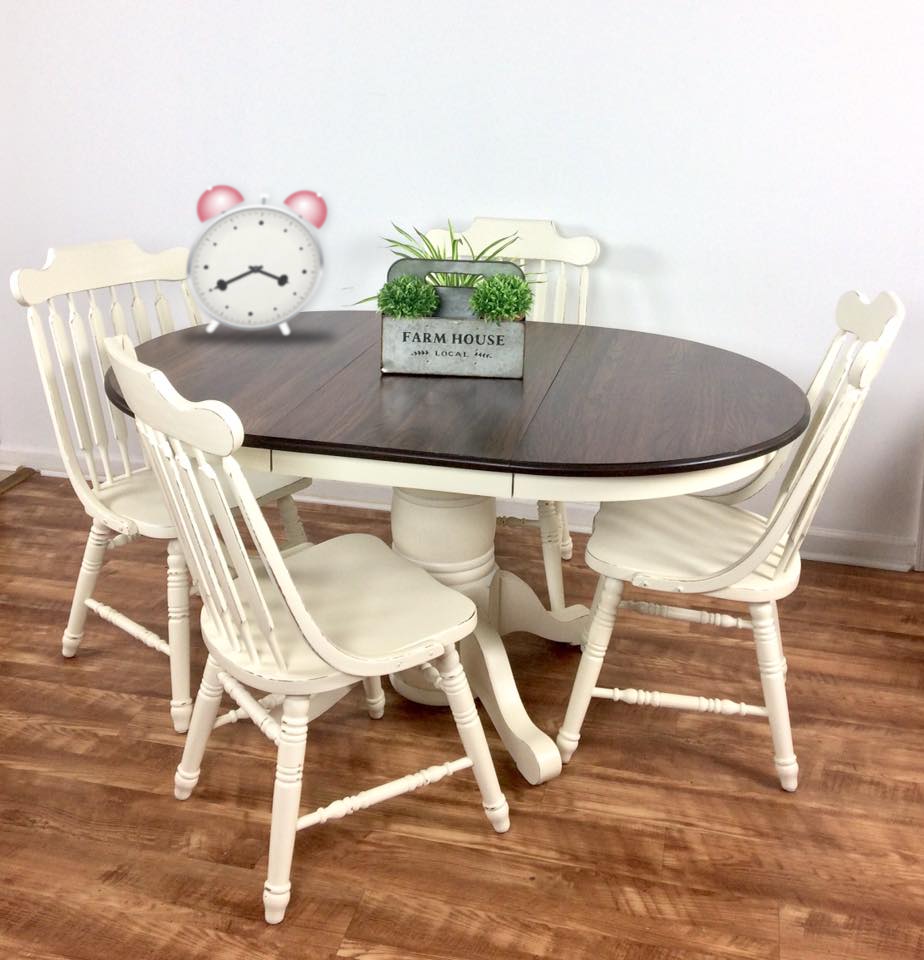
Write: 3:40
